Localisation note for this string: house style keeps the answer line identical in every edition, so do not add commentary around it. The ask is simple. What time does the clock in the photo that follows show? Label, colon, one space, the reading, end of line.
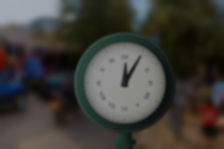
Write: 12:05
